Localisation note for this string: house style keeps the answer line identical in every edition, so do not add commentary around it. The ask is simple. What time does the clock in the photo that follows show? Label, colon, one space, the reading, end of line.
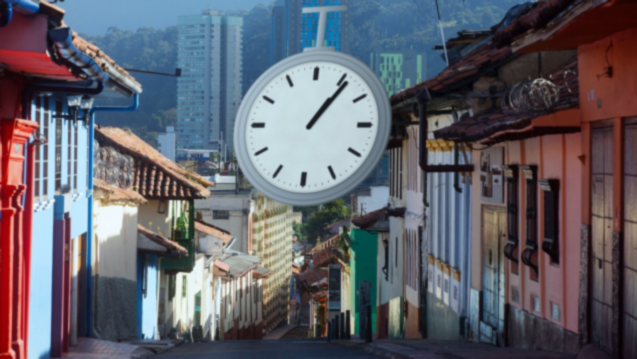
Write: 1:06
